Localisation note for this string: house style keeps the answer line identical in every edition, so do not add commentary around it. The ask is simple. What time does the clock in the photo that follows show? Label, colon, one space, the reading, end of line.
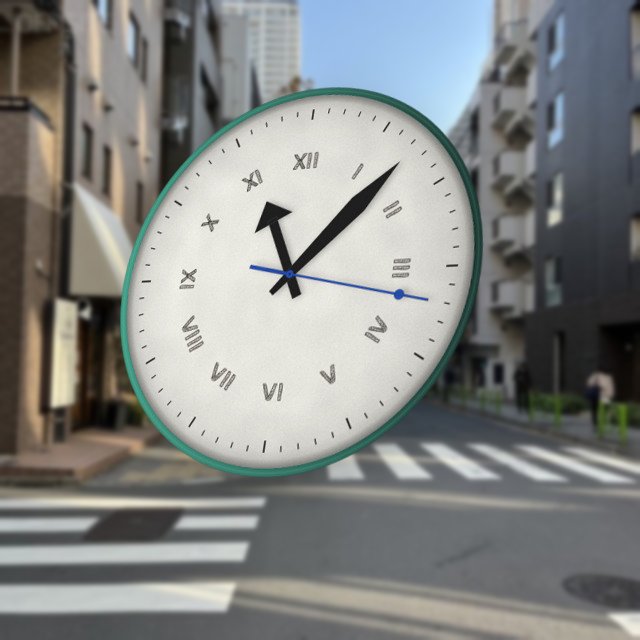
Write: 11:07:17
